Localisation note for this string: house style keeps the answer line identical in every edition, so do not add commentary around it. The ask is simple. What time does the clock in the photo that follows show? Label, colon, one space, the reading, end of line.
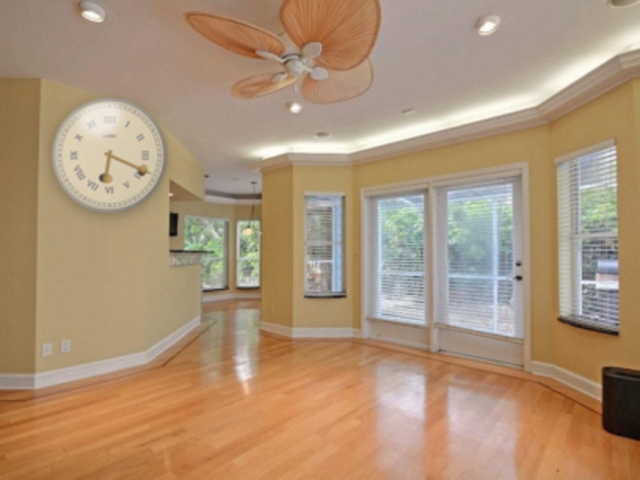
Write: 6:19
